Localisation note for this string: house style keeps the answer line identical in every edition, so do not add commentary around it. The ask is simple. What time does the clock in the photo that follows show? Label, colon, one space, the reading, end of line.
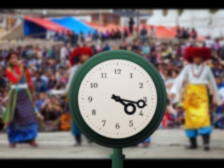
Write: 4:17
